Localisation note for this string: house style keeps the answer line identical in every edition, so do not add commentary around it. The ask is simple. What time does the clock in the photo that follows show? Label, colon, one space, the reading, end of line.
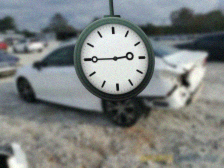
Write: 2:45
